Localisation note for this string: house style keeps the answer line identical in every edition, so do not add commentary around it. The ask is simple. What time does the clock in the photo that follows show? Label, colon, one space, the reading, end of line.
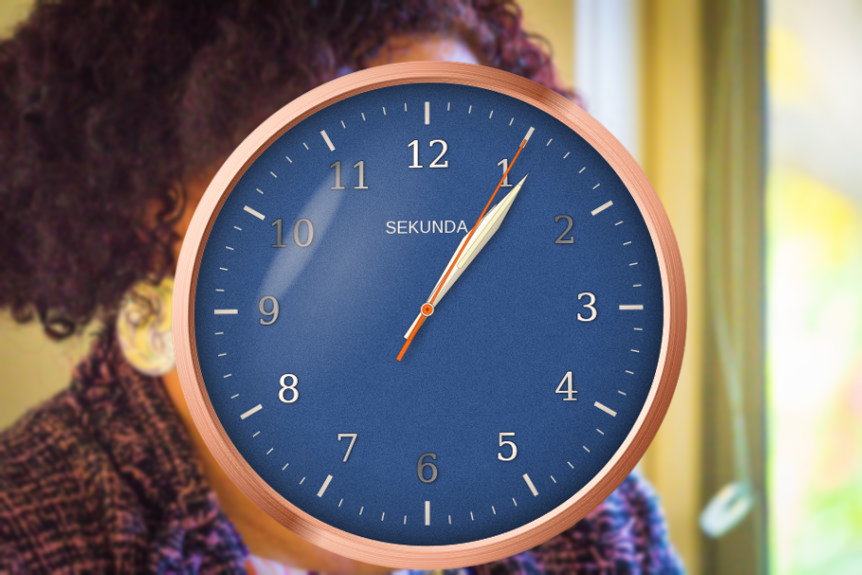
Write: 1:06:05
